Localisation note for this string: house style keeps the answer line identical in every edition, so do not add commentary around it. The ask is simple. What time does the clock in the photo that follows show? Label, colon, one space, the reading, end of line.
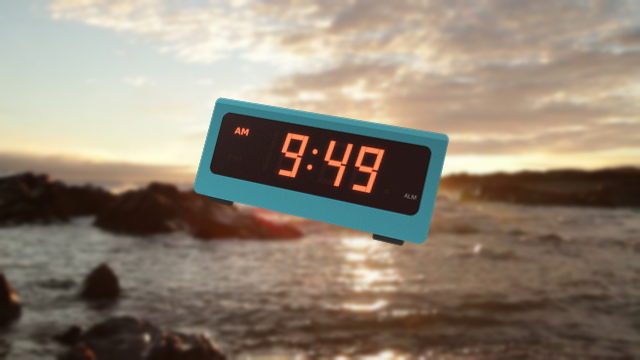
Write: 9:49
